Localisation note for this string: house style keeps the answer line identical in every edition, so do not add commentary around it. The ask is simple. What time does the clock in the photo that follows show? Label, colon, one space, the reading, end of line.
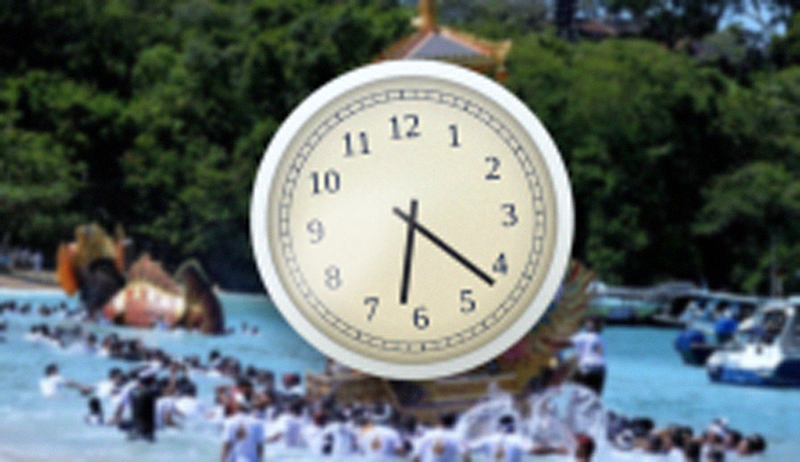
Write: 6:22
